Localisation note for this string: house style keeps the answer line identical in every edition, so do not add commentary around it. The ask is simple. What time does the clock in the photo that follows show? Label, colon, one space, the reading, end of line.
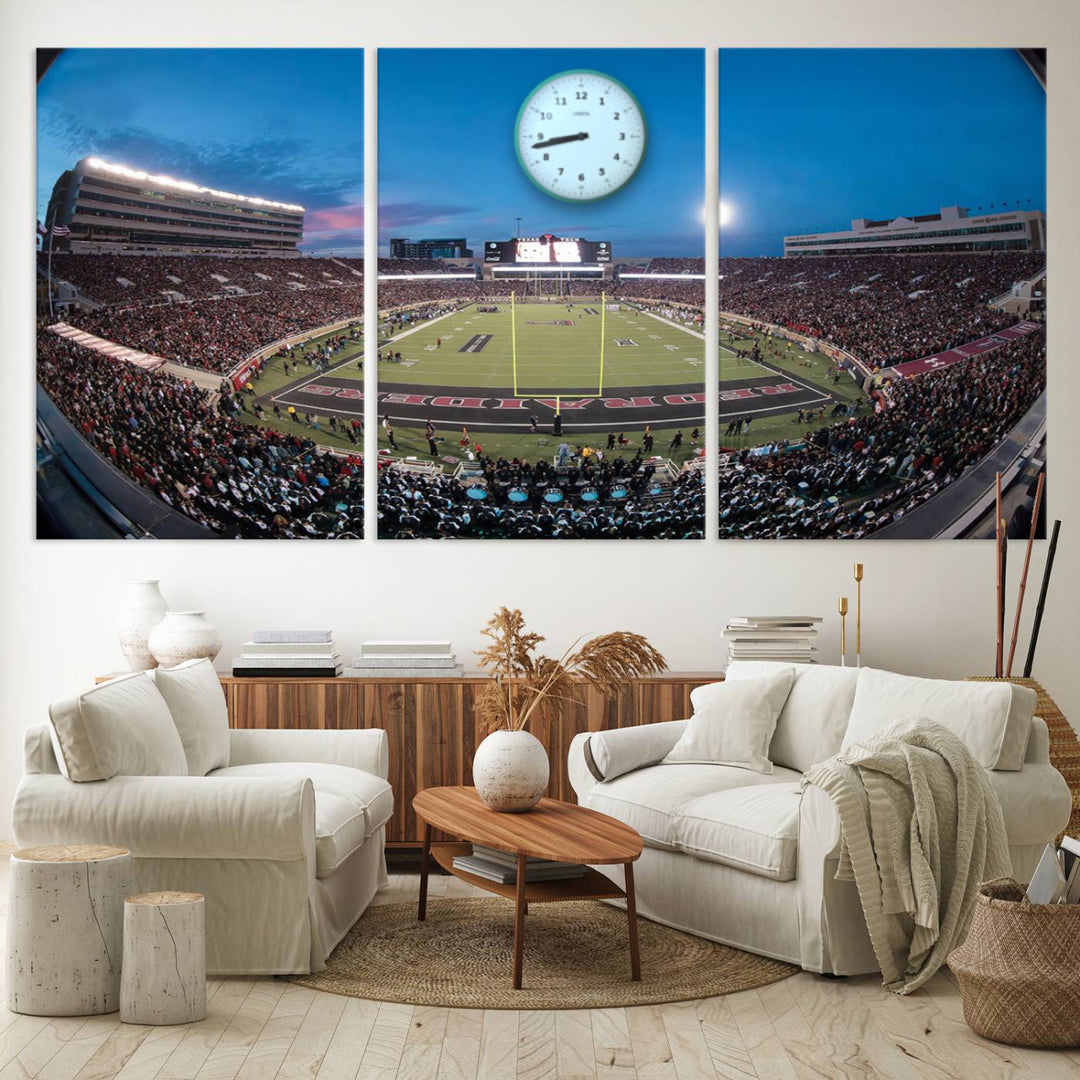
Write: 8:43
